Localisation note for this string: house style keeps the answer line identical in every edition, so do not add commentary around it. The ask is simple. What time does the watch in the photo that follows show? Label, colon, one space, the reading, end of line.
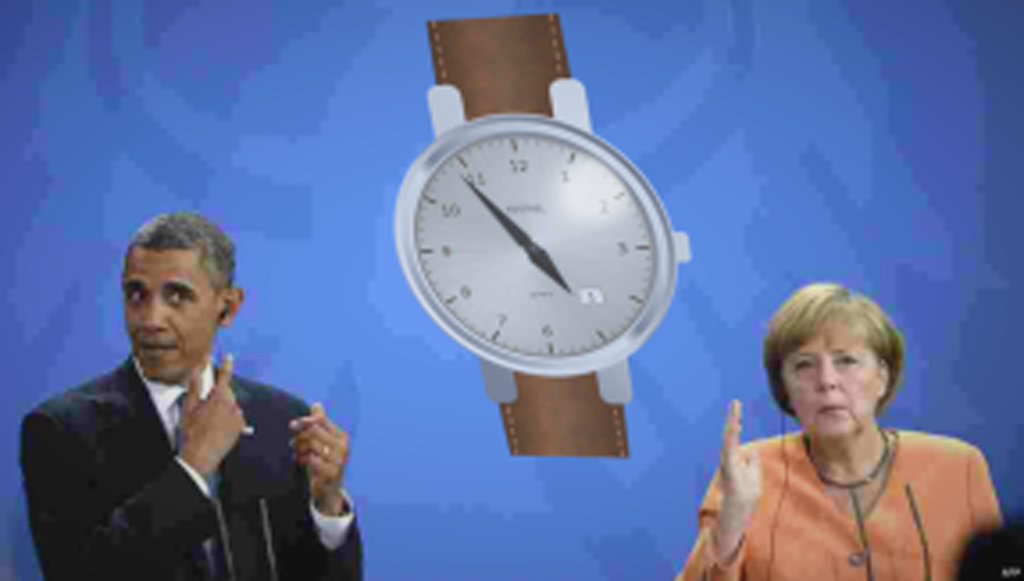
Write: 4:54
